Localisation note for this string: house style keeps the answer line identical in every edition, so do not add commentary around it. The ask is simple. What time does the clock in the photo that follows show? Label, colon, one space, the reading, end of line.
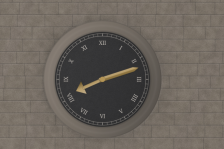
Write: 8:12
